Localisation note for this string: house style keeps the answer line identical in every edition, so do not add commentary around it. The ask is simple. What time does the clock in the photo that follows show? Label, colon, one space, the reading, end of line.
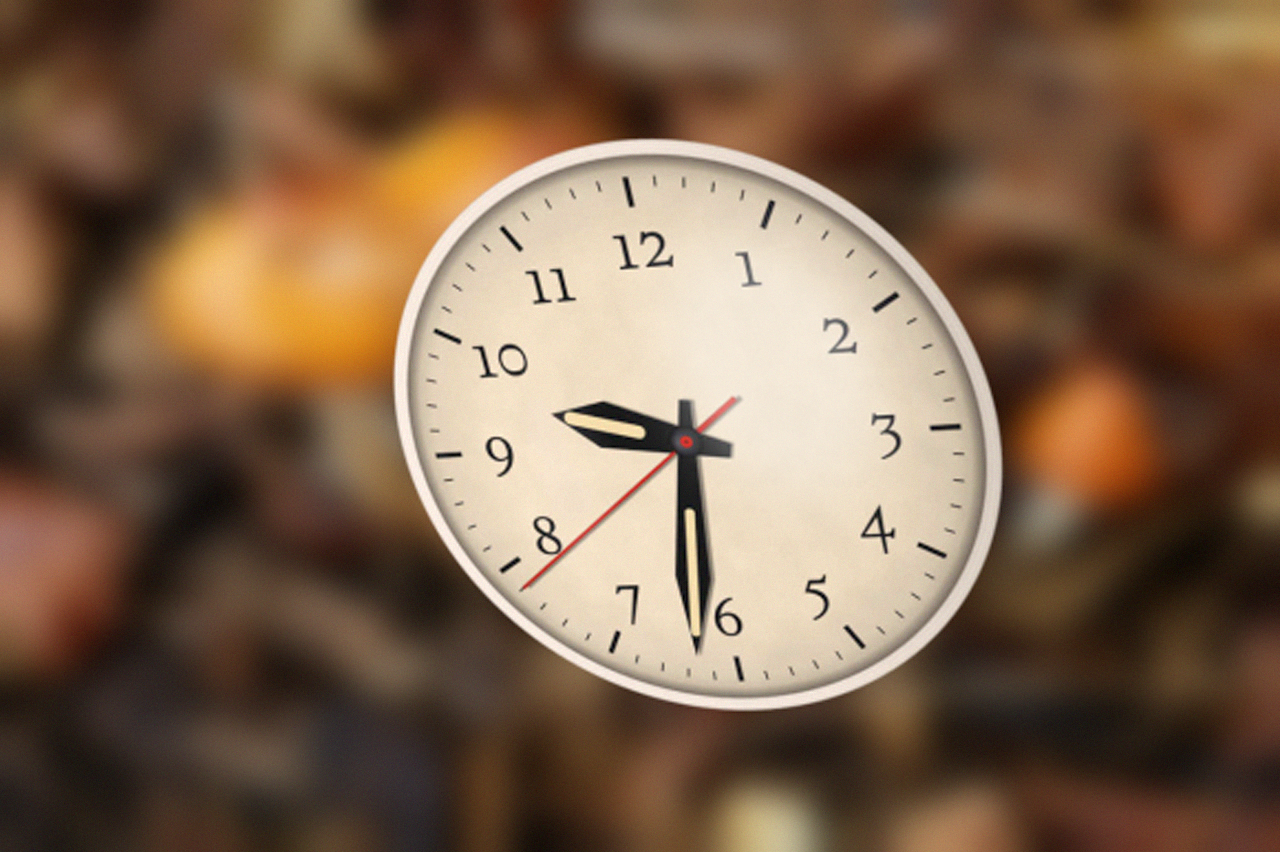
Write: 9:31:39
